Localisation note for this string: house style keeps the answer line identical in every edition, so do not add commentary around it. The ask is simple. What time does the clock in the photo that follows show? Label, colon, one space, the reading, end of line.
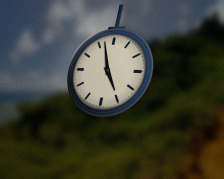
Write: 4:57
